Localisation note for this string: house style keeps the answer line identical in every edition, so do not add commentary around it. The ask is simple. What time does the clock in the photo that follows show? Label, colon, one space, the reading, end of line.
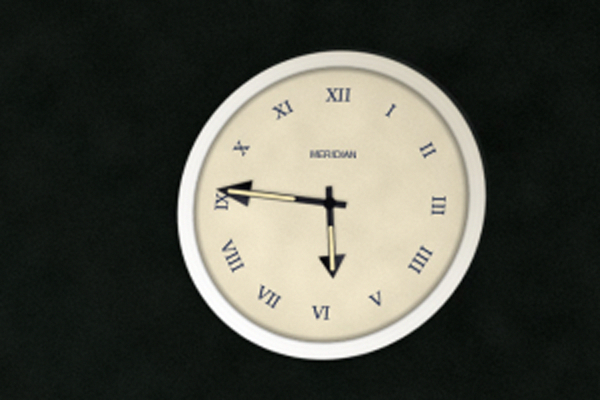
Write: 5:46
